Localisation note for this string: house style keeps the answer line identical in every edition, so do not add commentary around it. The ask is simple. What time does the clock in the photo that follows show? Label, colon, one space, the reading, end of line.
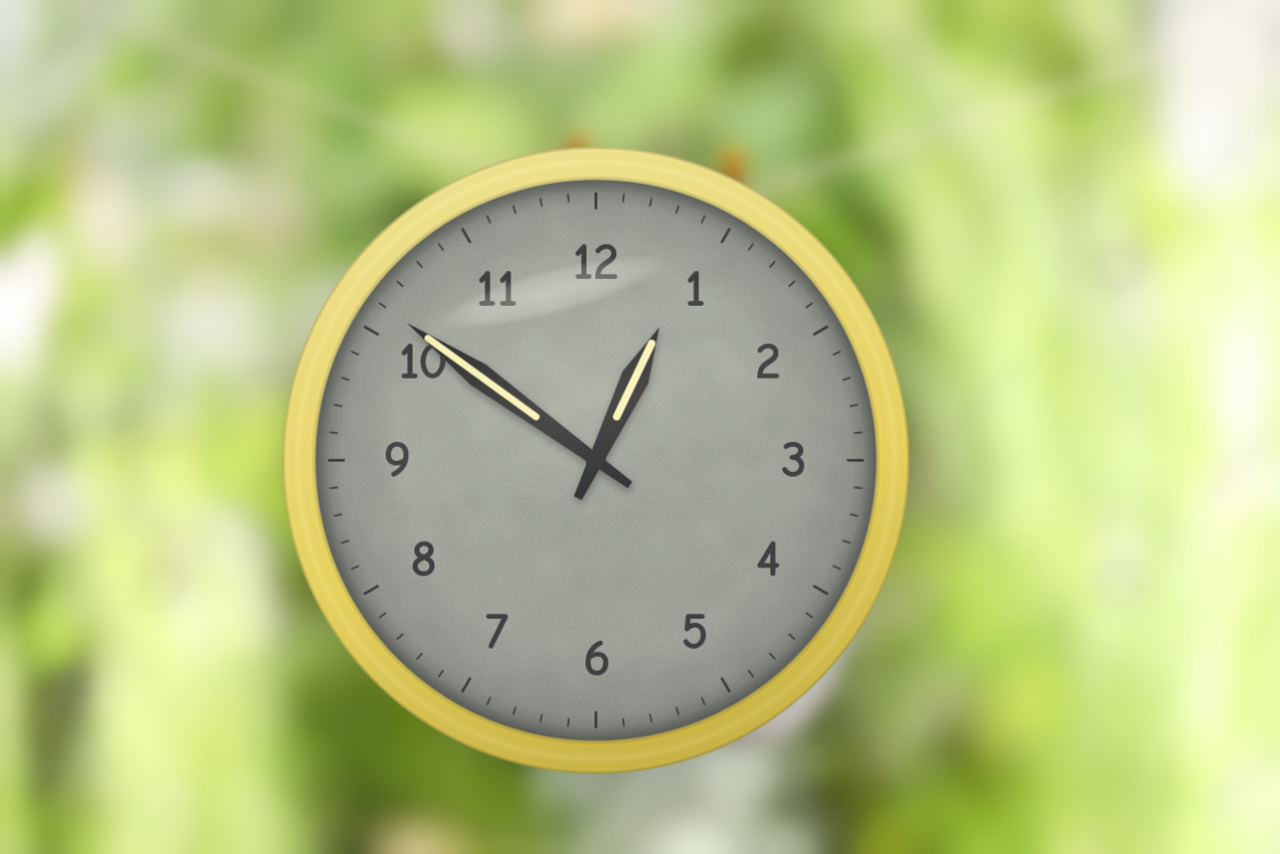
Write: 12:51
